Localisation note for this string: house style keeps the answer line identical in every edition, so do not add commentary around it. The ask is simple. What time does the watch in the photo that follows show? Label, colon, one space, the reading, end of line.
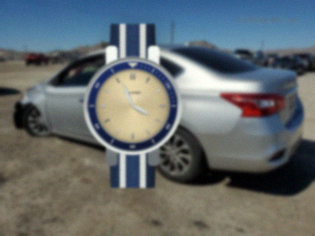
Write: 3:56
